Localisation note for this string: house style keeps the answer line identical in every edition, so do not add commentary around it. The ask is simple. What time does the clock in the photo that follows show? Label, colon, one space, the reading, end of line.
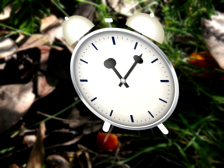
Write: 11:07
